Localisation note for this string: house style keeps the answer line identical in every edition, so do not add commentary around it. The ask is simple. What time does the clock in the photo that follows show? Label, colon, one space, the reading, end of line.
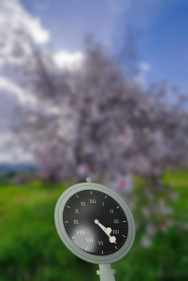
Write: 4:24
